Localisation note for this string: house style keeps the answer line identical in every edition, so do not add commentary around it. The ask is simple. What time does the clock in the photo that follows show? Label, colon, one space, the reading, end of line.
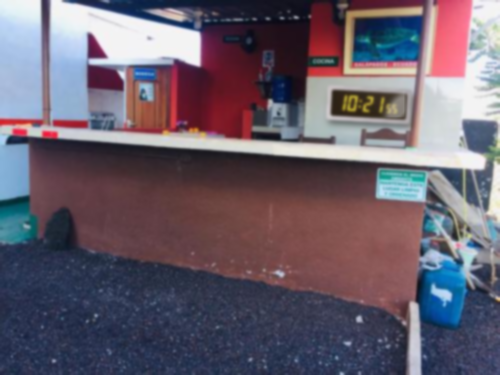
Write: 10:21
